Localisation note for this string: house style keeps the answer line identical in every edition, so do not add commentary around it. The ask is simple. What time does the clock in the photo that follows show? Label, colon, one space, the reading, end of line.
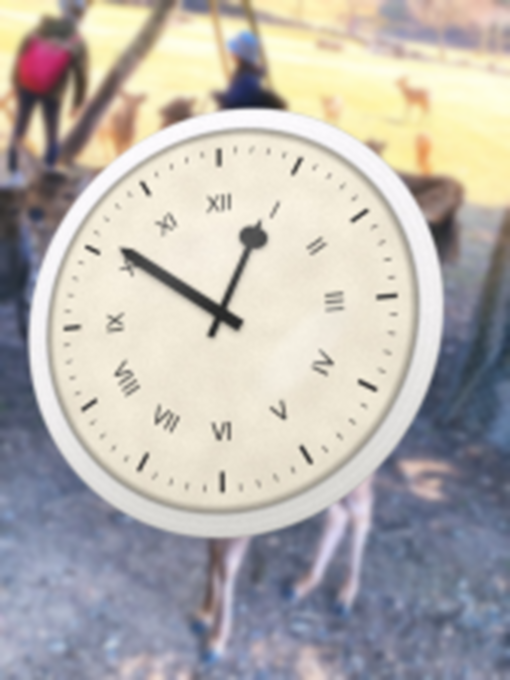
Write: 12:51
